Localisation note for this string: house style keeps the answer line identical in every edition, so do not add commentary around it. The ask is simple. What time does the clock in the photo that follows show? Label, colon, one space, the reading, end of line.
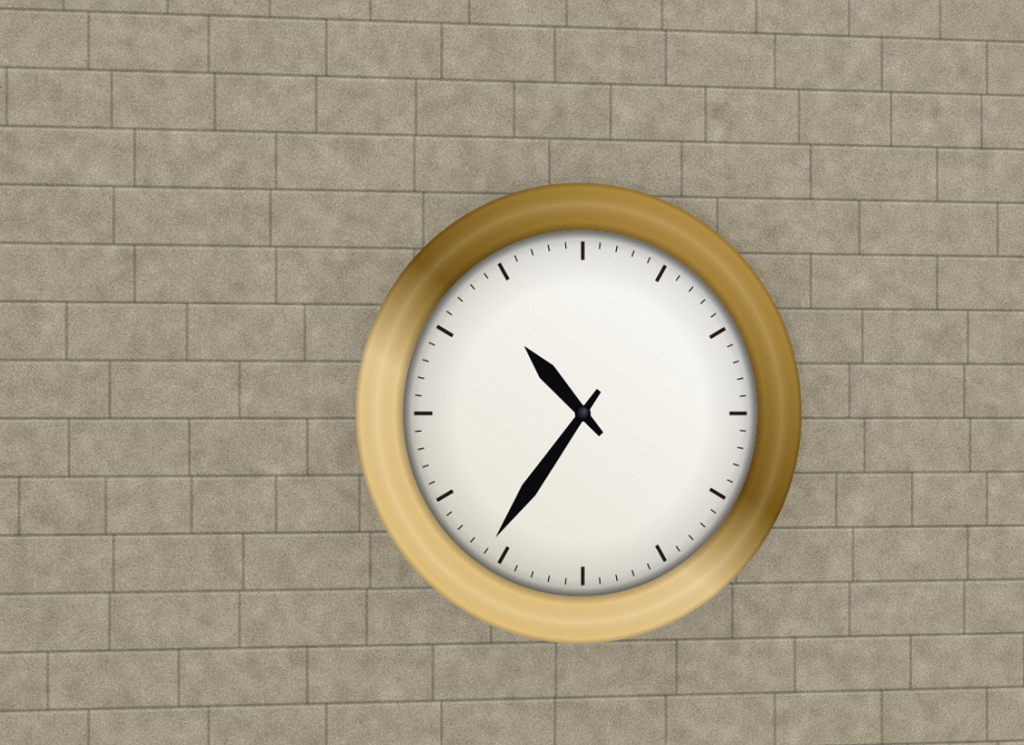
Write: 10:36
